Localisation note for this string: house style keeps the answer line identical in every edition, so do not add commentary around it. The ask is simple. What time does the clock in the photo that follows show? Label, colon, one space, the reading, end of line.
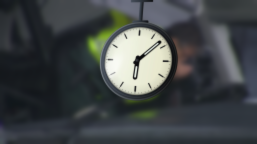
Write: 6:08
